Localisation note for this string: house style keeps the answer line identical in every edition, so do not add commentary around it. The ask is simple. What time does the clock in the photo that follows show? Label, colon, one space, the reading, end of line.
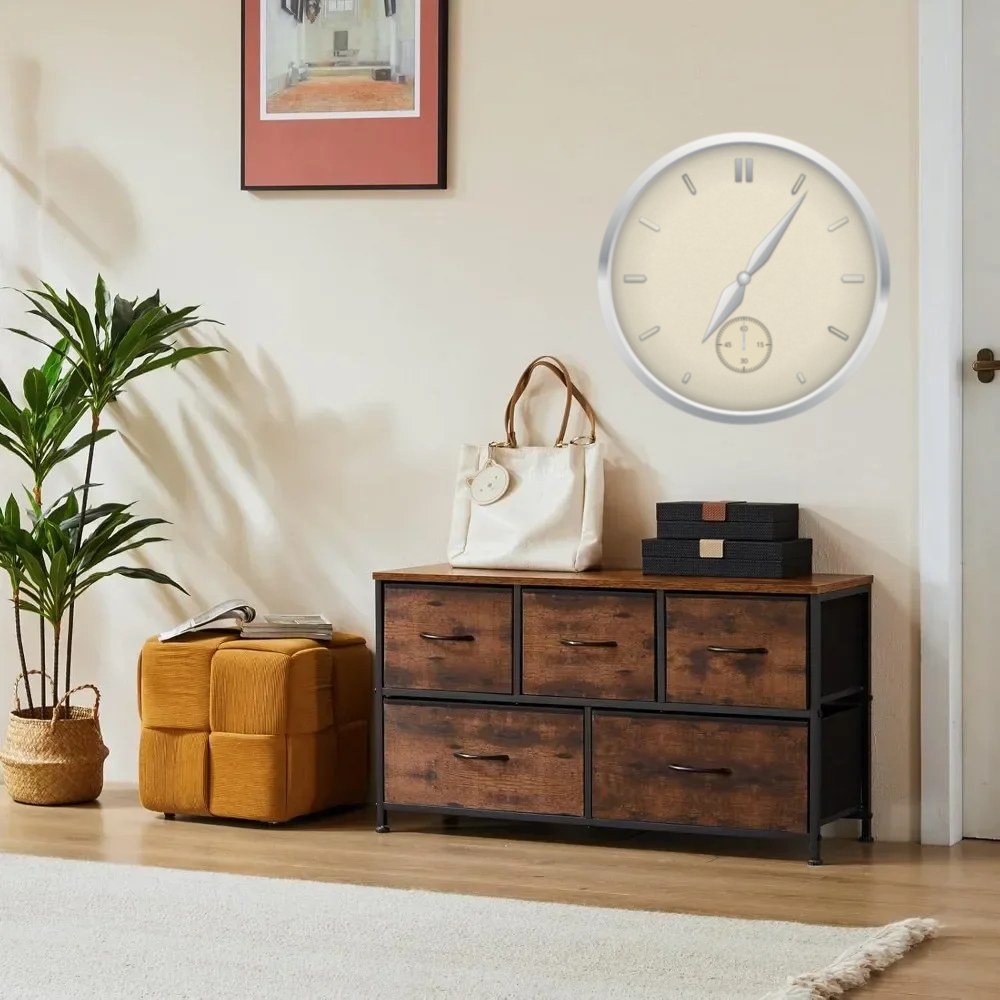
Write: 7:06
